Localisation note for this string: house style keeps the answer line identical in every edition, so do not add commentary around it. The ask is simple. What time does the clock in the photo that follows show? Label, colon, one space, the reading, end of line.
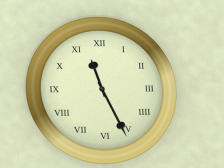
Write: 11:26
